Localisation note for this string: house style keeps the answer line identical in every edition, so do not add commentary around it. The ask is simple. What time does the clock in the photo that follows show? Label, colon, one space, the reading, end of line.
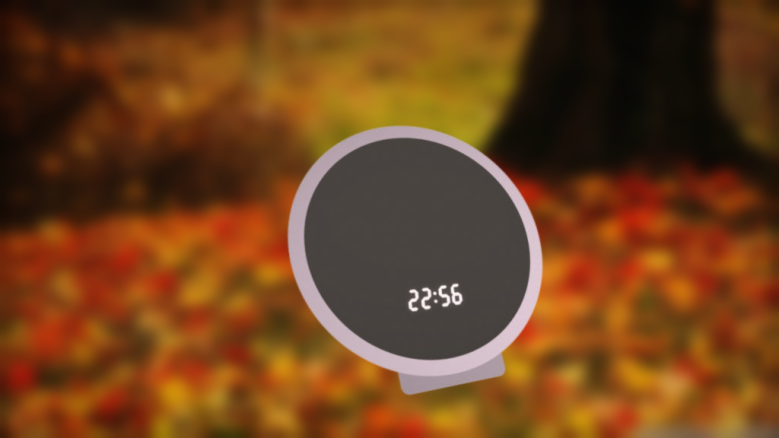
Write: 22:56
